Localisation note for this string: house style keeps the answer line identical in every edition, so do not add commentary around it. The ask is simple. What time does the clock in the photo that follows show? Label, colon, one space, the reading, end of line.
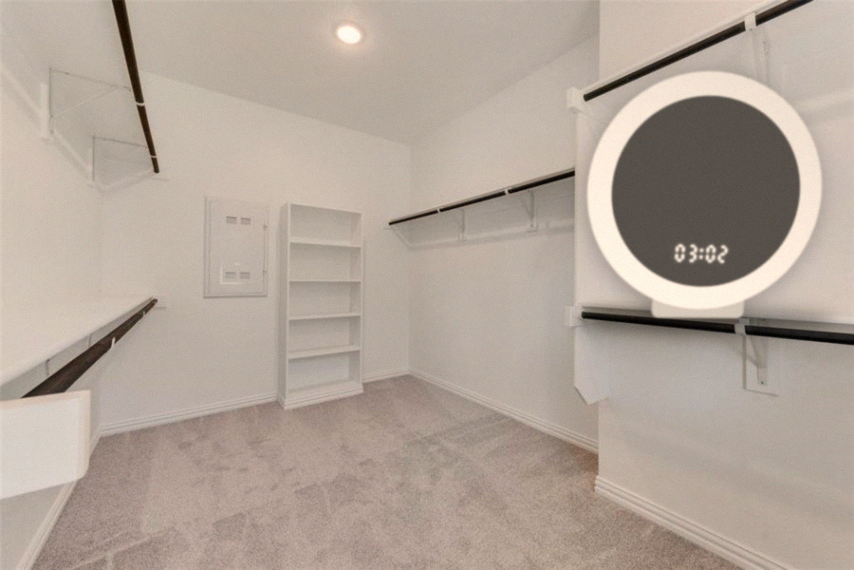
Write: 3:02
